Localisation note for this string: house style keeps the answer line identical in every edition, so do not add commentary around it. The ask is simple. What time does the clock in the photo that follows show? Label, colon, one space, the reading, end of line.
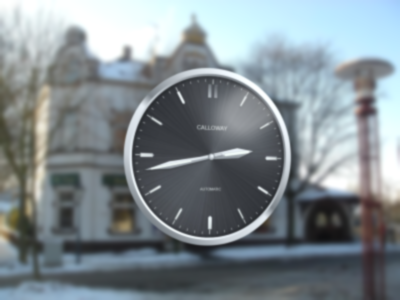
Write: 2:43
